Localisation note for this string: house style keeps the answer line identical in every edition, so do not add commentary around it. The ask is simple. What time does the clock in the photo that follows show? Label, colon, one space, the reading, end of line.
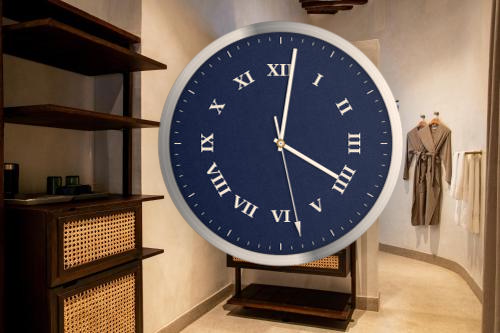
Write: 4:01:28
